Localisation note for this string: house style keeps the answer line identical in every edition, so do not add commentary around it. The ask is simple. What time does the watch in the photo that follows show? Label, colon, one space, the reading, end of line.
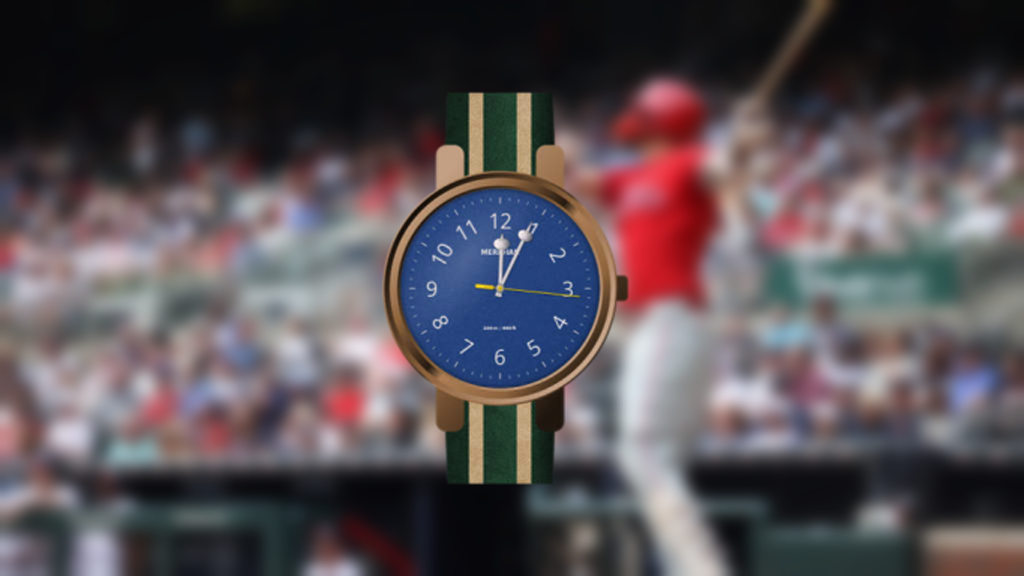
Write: 12:04:16
